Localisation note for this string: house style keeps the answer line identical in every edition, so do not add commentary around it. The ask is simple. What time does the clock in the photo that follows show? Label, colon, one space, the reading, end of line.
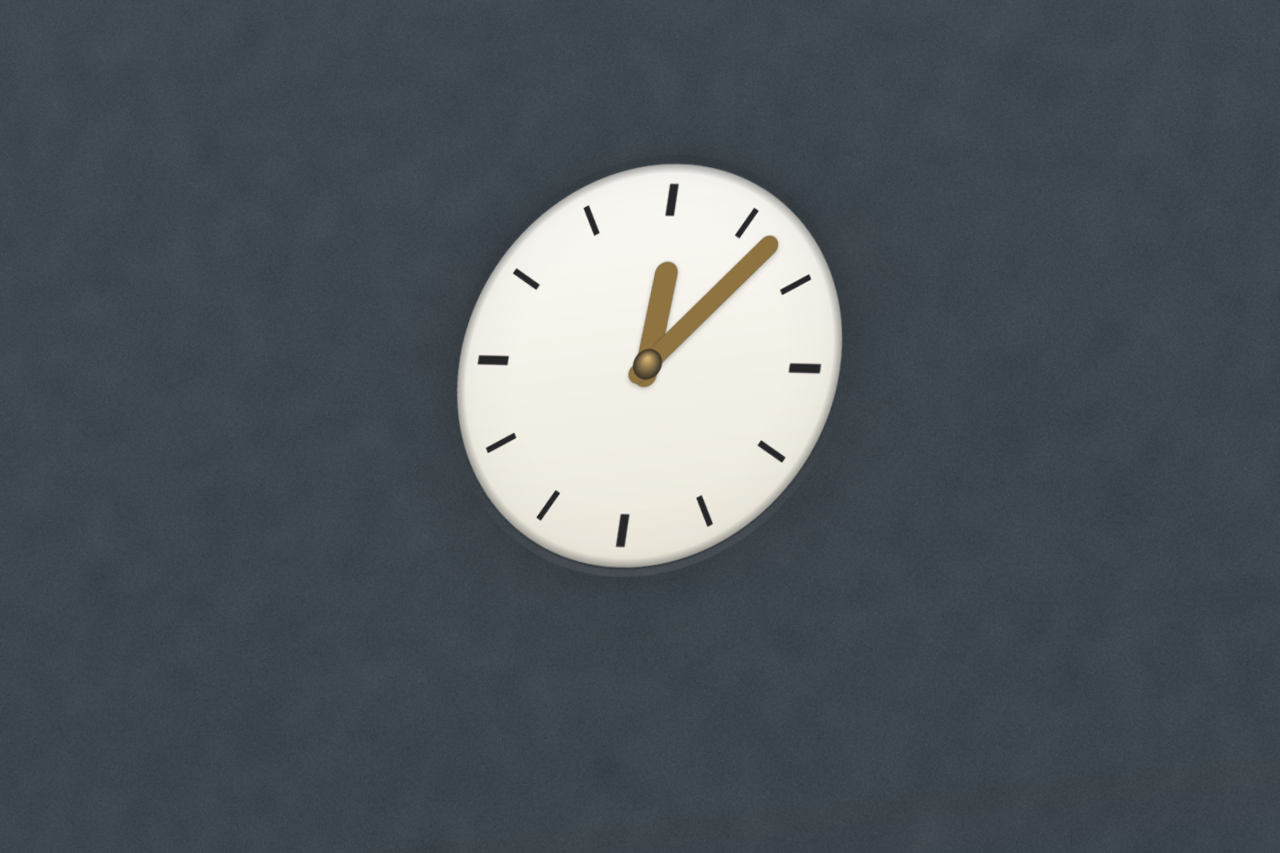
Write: 12:07
